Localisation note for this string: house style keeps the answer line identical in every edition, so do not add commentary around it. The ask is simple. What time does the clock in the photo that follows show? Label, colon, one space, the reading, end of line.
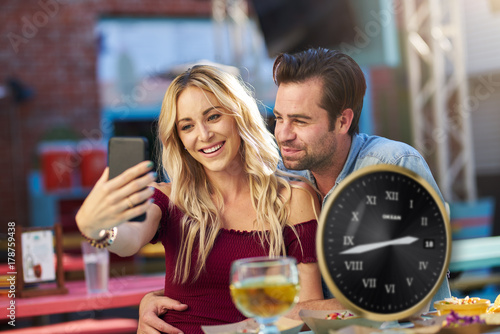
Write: 2:43
